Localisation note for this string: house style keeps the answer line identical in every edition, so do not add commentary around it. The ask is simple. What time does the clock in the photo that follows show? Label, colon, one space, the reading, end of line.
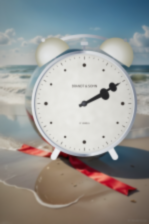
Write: 2:10
